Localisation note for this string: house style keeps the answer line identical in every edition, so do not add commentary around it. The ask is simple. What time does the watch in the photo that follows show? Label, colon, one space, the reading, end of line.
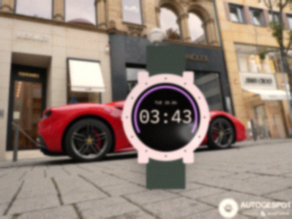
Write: 3:43
